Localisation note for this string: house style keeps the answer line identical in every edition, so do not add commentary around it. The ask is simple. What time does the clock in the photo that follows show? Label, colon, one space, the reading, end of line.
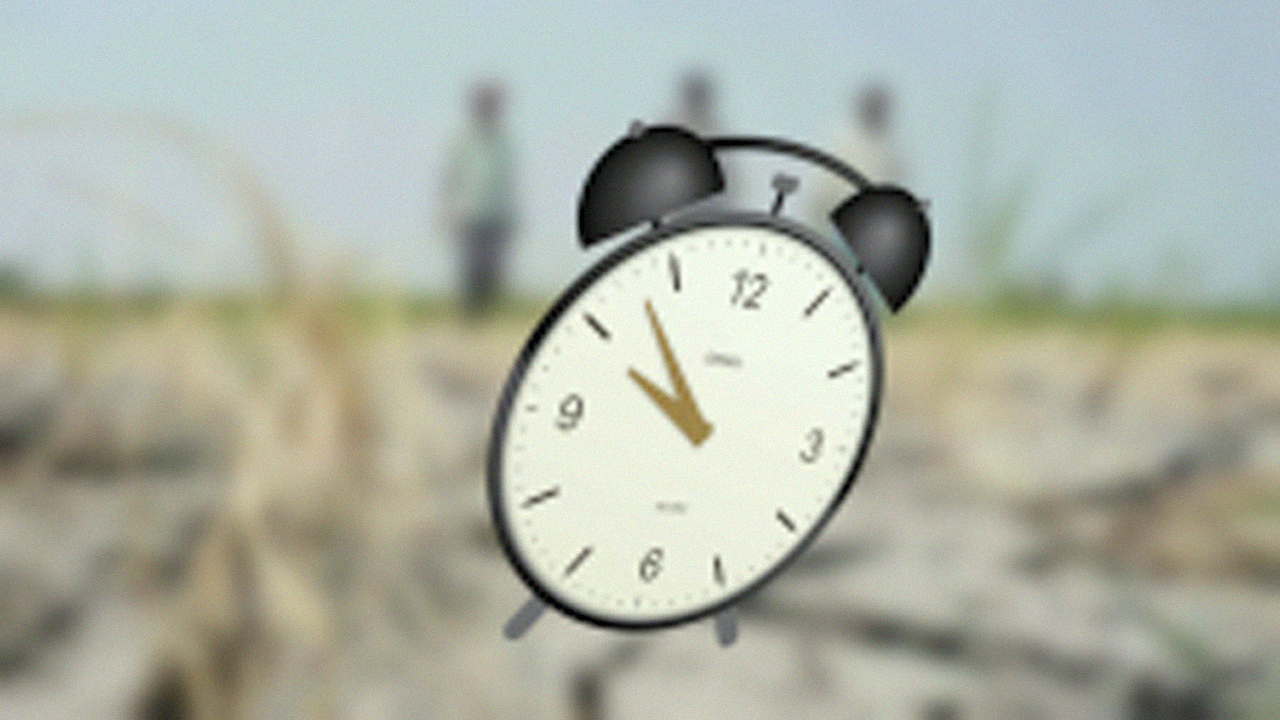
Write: 9:53
